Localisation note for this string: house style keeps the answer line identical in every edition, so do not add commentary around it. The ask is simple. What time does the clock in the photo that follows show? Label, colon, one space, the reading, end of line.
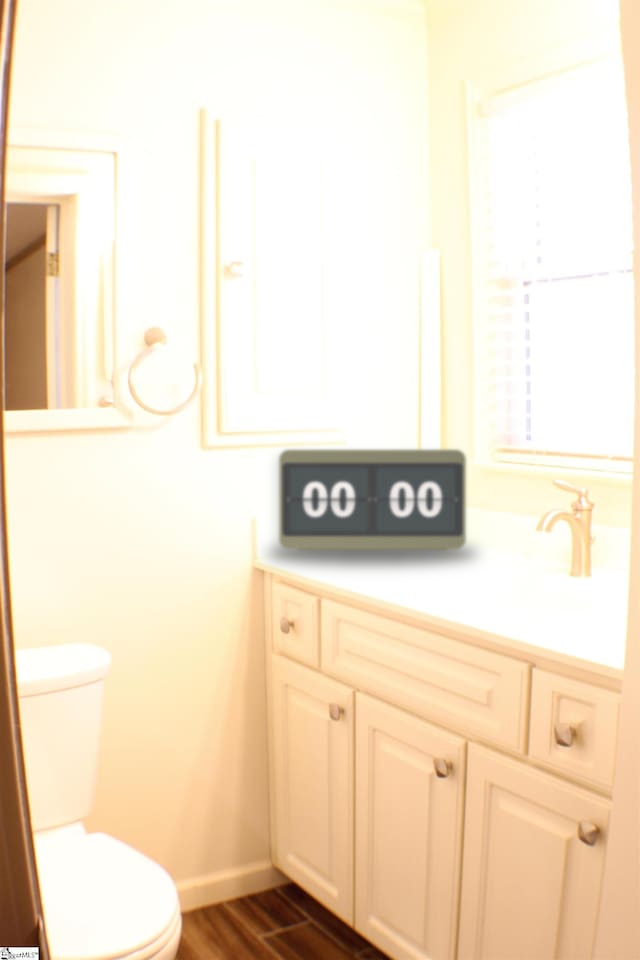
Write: 0:00
